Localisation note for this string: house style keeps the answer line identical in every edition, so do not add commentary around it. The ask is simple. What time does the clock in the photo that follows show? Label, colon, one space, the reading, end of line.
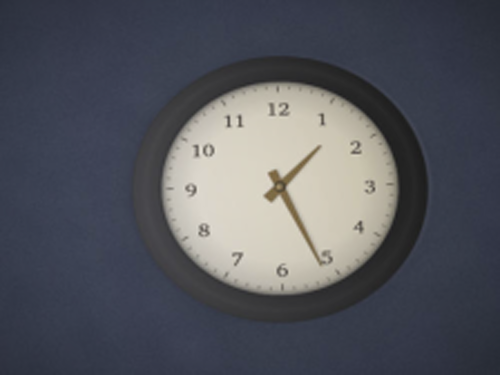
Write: 1:26
